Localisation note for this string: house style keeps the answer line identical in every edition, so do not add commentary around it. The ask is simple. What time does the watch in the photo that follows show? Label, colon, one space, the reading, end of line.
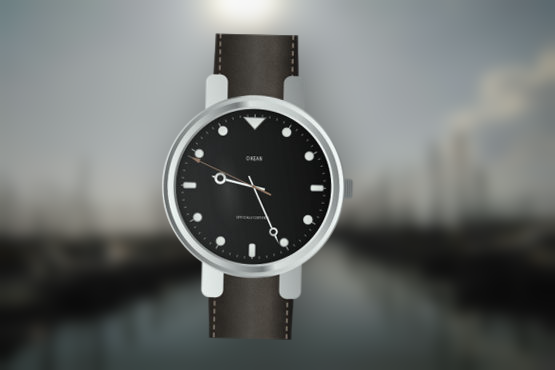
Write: 9:25:49
